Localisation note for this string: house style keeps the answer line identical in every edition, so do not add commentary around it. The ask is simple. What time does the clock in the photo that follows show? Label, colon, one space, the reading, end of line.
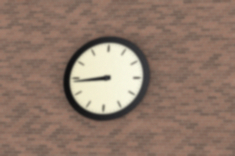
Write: 8:44
